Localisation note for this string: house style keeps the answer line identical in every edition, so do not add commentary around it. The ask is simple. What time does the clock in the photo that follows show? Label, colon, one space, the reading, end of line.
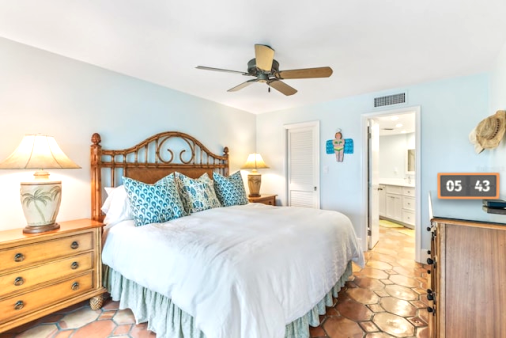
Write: 5:43
